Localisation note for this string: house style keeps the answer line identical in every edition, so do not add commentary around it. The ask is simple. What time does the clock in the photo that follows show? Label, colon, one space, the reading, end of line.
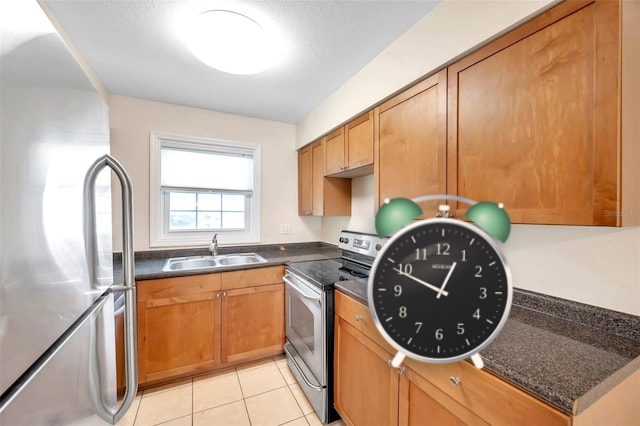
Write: 12:49
